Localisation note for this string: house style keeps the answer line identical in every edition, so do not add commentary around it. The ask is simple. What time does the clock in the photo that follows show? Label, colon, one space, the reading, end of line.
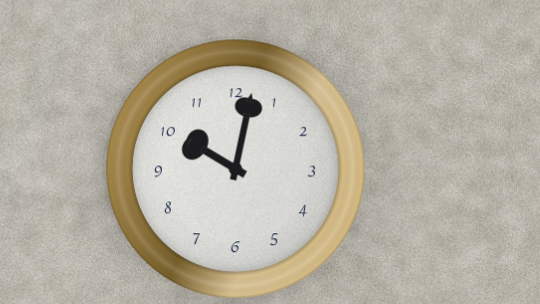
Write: 10:02
